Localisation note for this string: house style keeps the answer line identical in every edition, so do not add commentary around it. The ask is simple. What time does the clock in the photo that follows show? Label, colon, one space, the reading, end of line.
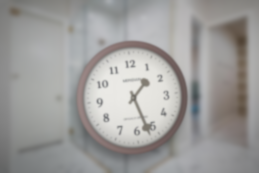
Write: 1:27
